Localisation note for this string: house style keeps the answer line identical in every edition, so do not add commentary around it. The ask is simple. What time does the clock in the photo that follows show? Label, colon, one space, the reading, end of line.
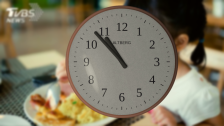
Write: 10:53
